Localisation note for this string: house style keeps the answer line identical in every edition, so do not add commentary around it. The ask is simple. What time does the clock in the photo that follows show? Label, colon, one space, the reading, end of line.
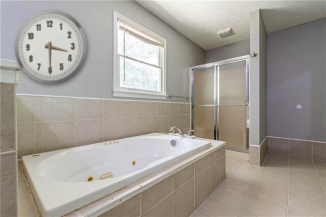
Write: 3:30
